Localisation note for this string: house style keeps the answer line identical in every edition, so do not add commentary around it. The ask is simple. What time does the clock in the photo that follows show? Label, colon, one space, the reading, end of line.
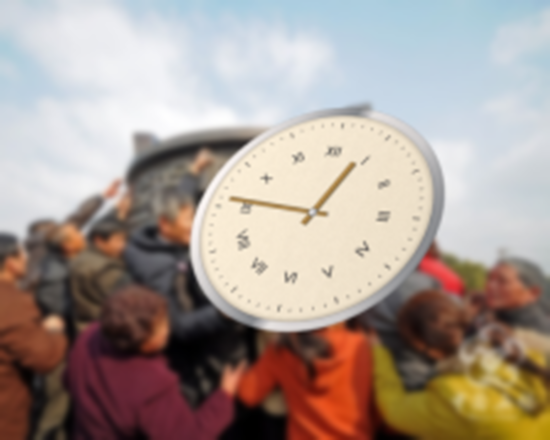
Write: 12:46
